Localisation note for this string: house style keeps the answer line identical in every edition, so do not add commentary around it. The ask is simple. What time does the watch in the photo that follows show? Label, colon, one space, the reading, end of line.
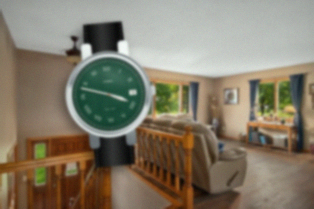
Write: 3:48
